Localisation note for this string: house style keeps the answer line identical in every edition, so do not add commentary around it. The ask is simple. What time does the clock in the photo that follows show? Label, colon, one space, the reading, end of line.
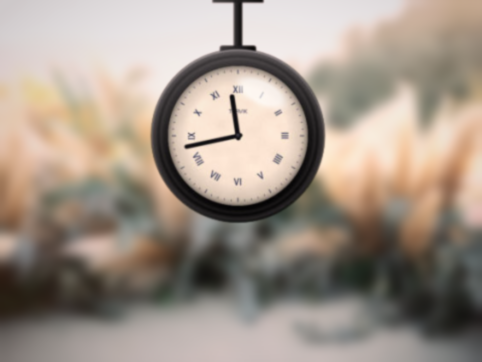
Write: 11:43
